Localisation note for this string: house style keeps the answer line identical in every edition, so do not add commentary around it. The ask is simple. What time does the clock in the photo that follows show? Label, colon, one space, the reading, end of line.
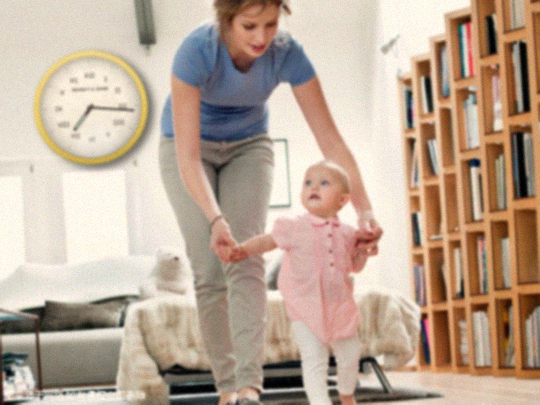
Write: 7:16
